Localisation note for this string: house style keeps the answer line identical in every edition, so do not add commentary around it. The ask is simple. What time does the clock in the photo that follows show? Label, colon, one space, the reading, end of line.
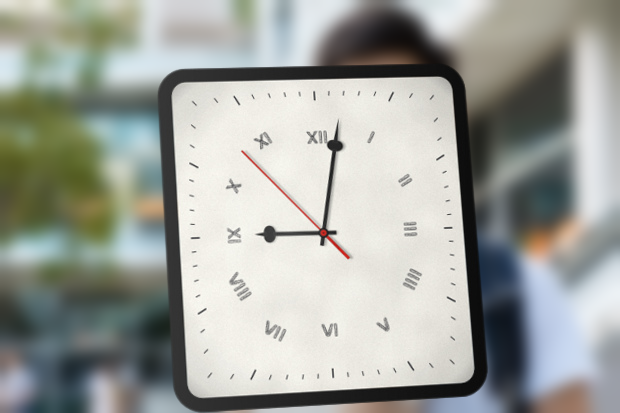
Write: 9:01:53
